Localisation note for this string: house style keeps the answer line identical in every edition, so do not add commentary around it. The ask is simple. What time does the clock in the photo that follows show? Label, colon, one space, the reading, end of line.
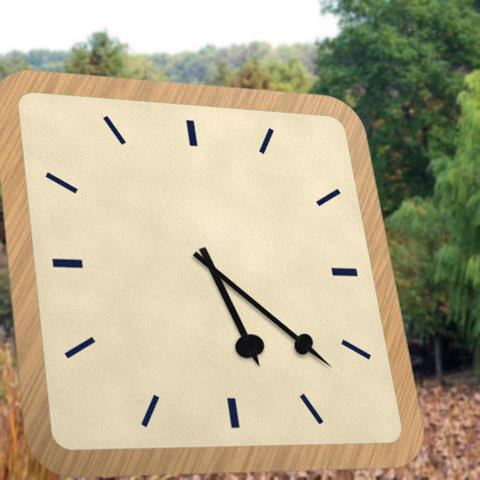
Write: 5:22
